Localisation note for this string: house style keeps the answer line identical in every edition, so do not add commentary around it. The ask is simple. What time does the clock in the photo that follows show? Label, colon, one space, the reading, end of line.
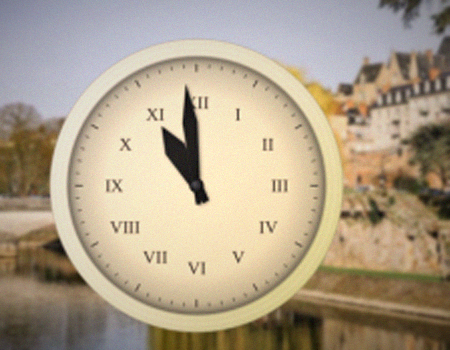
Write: 10:59
